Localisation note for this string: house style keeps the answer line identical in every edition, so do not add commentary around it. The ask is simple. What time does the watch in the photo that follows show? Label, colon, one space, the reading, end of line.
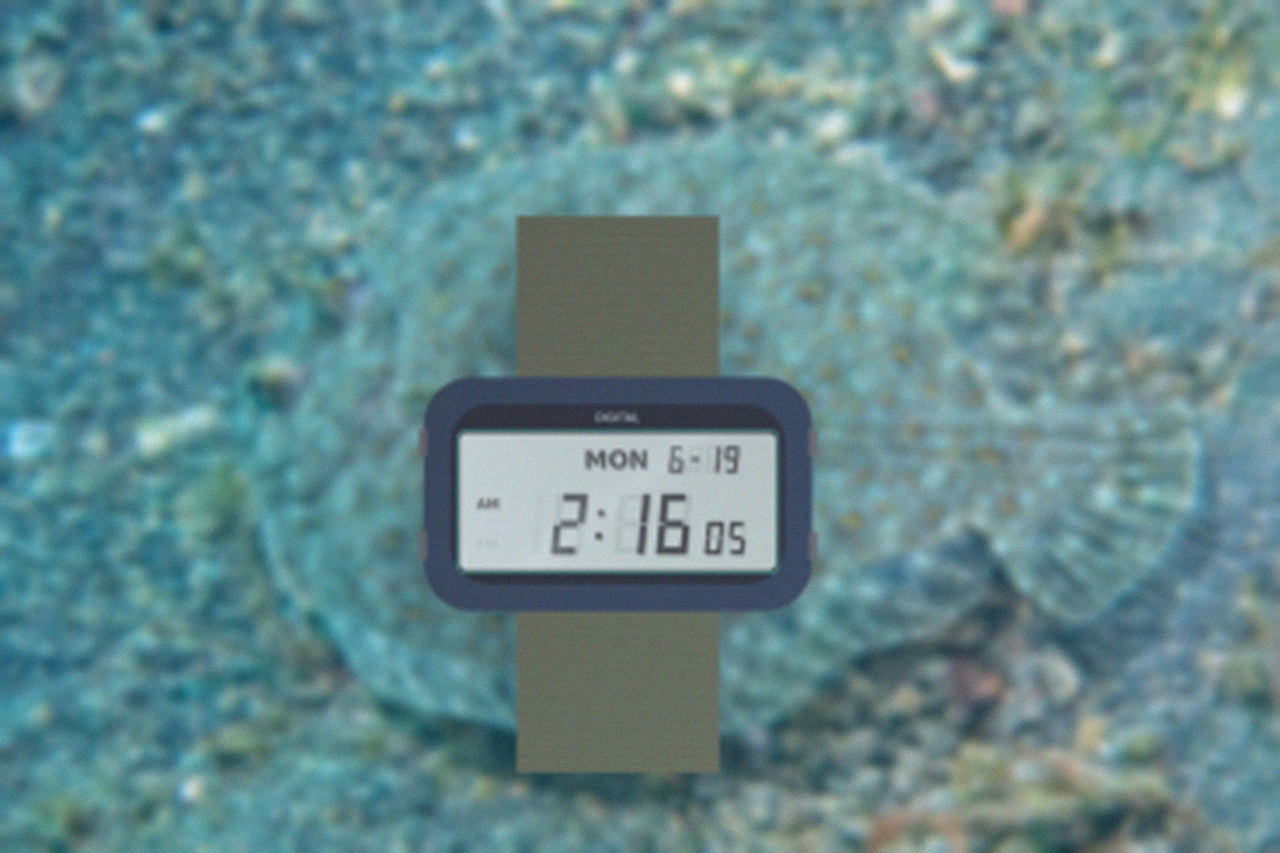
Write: 2:16:05
